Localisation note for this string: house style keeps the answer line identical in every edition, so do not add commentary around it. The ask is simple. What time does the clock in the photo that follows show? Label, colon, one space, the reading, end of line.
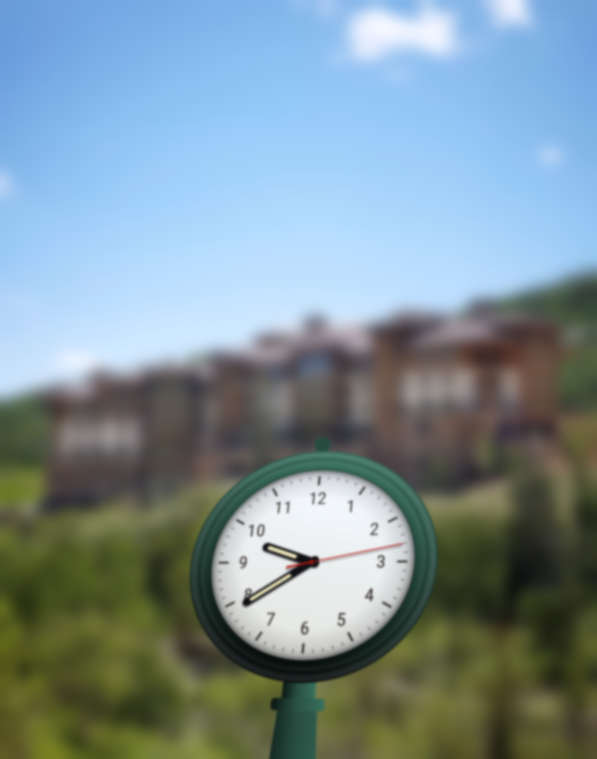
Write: 9:39:13
